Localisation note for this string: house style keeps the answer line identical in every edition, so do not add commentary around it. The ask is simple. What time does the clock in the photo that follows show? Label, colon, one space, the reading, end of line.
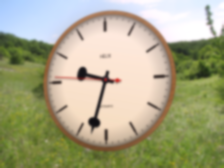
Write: 9:32:46
